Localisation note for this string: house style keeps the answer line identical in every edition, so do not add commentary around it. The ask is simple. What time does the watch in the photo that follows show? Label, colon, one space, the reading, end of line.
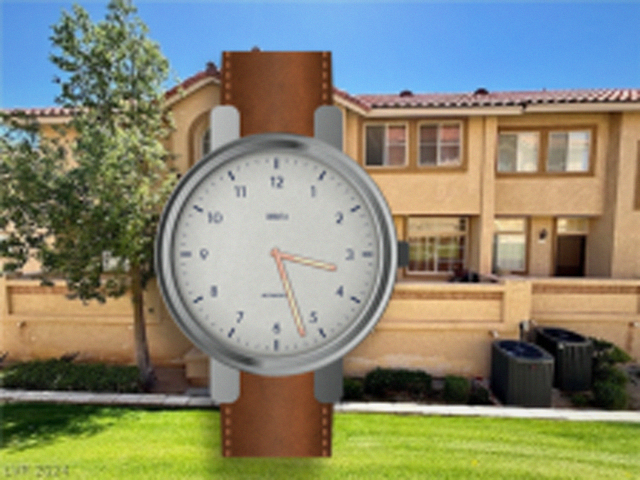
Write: 3:27
